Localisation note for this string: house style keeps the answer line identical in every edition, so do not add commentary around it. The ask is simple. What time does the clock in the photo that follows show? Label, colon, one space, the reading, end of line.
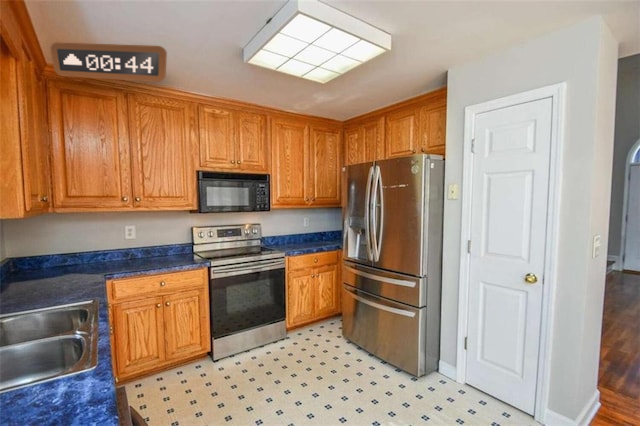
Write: 0:44
